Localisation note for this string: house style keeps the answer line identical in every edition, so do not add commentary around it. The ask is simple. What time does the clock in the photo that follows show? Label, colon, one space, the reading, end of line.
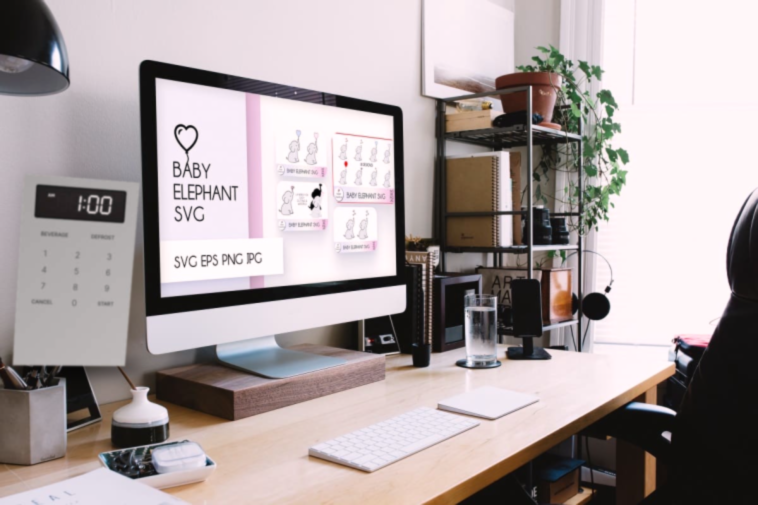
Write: 1:00
